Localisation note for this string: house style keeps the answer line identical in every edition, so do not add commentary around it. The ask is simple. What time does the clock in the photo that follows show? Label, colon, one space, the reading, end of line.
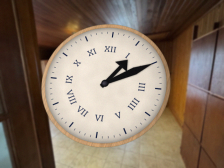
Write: 1:10
